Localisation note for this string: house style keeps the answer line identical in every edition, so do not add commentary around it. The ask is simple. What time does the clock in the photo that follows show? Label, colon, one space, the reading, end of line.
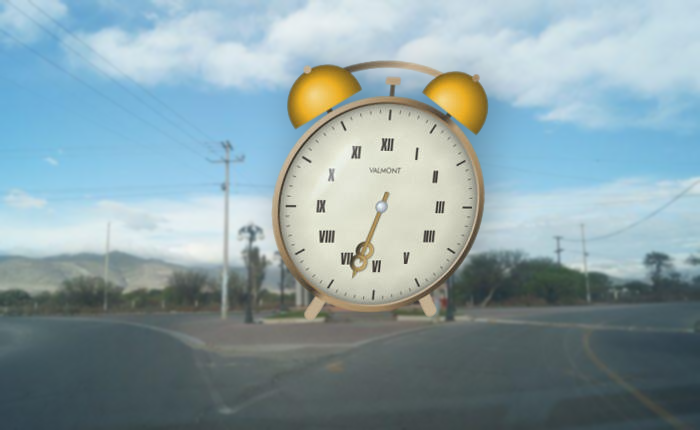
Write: 6:33
